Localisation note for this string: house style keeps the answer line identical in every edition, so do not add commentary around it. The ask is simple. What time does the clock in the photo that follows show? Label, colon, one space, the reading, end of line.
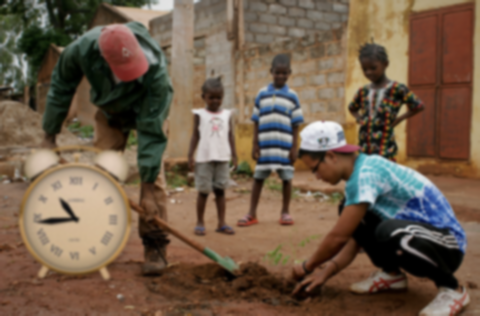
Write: 10:44
